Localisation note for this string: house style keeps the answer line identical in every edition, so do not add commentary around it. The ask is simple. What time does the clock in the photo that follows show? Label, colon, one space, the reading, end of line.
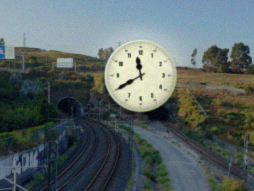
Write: 11:40
